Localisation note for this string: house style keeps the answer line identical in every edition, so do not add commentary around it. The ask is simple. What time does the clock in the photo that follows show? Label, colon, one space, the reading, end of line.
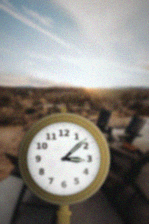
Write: 3:08
